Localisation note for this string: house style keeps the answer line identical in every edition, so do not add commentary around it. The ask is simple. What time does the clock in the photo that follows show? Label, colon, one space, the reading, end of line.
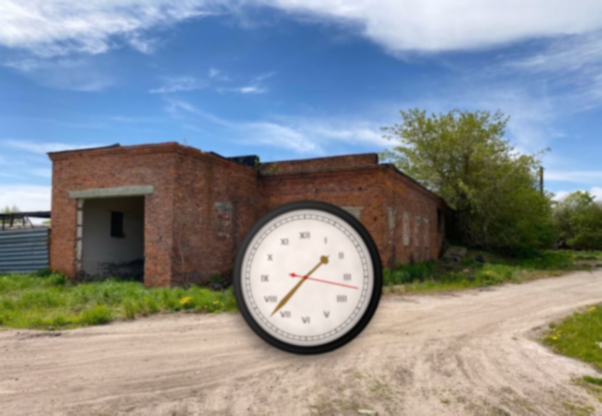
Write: 1:37:17
